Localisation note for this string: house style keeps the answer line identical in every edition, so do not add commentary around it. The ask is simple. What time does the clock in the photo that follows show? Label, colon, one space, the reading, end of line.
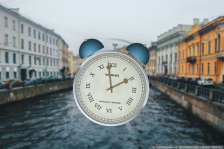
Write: 1:58
